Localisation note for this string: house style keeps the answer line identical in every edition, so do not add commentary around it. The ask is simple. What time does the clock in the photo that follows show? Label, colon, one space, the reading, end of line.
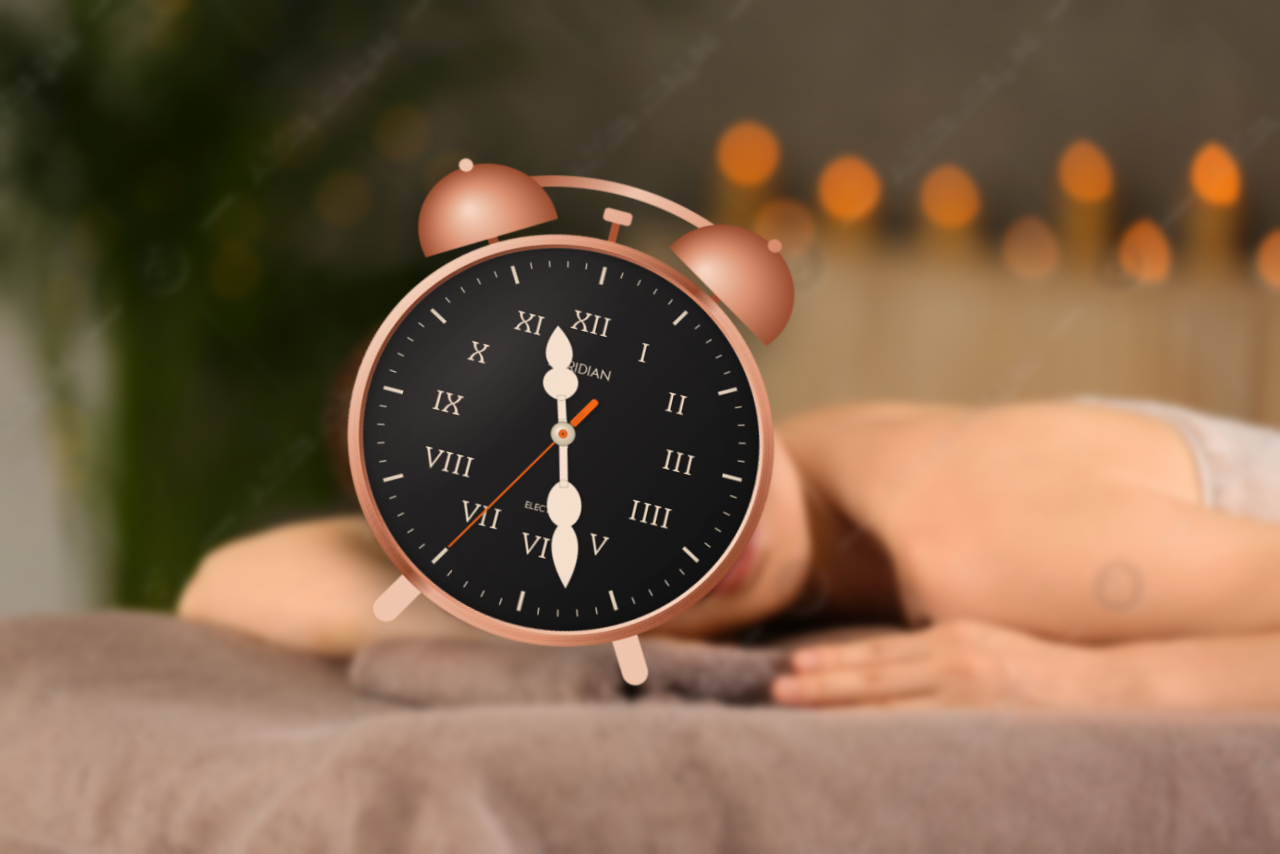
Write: 11:27:35
